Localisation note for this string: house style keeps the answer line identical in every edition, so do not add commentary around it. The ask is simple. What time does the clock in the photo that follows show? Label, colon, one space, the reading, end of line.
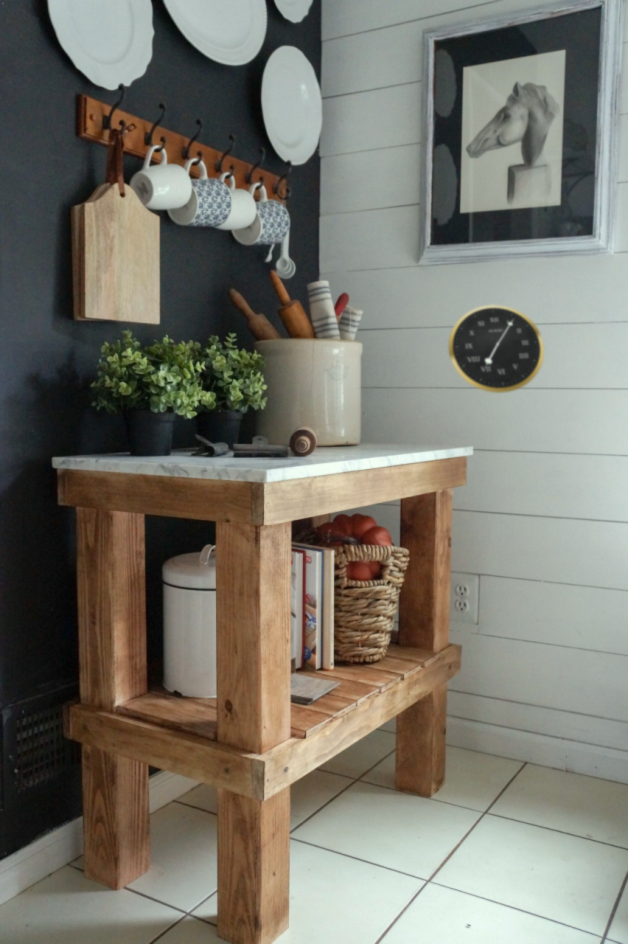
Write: 7:06
